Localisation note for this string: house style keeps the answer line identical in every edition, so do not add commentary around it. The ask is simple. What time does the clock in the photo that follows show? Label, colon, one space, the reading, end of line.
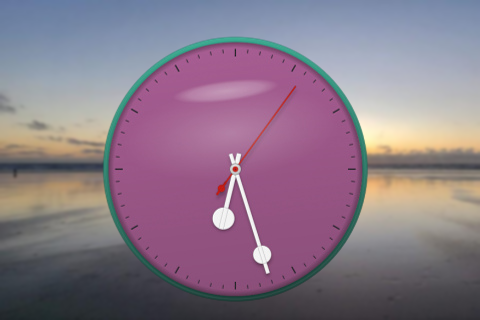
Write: 6:27:06
